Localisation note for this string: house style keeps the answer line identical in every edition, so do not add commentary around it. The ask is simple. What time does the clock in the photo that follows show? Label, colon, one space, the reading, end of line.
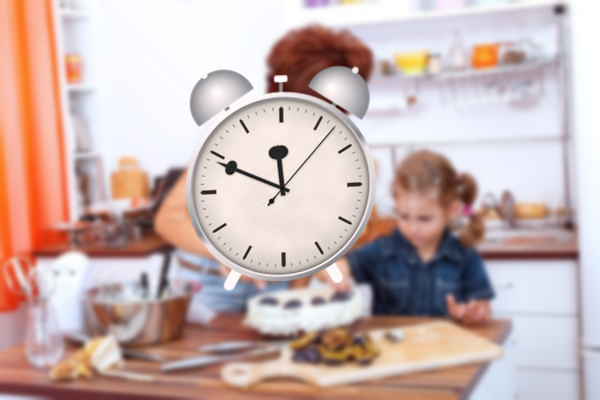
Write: 11:49:07
